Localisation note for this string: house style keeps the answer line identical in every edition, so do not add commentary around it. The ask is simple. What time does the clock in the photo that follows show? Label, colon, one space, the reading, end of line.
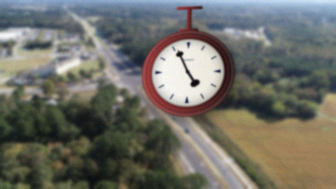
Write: 4:56
